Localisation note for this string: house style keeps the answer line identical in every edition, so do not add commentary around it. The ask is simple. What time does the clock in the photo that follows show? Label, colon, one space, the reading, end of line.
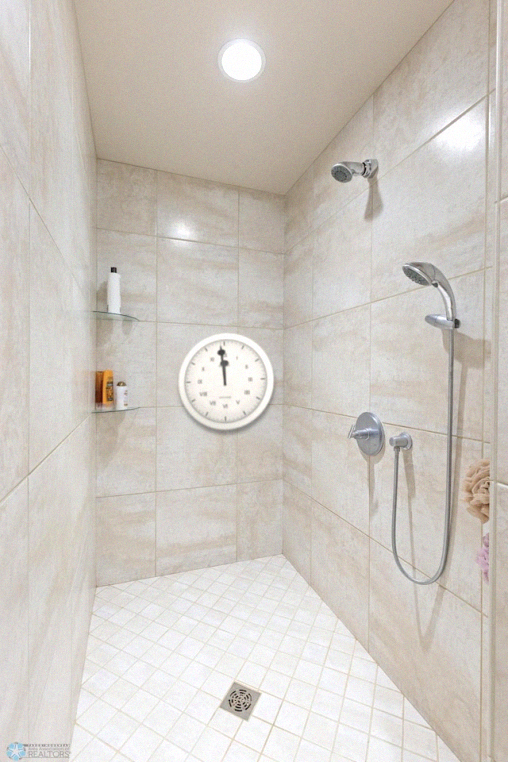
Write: 11:59
